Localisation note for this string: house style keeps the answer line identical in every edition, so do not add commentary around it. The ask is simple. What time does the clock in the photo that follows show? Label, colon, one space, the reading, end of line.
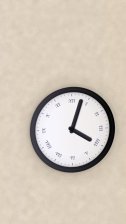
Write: 4:03
